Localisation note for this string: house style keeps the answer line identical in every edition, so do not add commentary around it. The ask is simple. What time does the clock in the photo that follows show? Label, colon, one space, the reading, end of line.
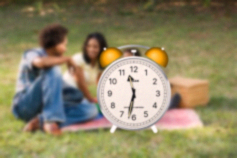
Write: 11:32
